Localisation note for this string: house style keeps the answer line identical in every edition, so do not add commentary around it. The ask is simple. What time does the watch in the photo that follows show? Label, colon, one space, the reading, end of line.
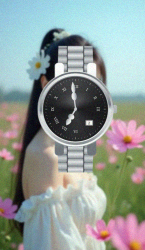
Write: 6:59
